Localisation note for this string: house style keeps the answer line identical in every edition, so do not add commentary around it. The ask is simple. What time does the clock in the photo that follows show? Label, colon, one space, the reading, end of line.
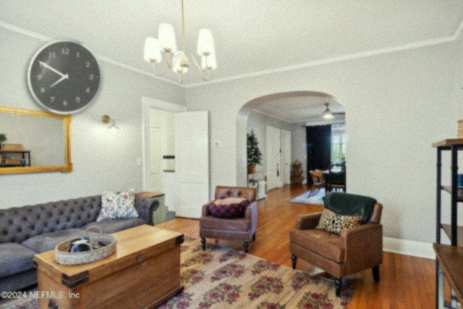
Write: 7:50
